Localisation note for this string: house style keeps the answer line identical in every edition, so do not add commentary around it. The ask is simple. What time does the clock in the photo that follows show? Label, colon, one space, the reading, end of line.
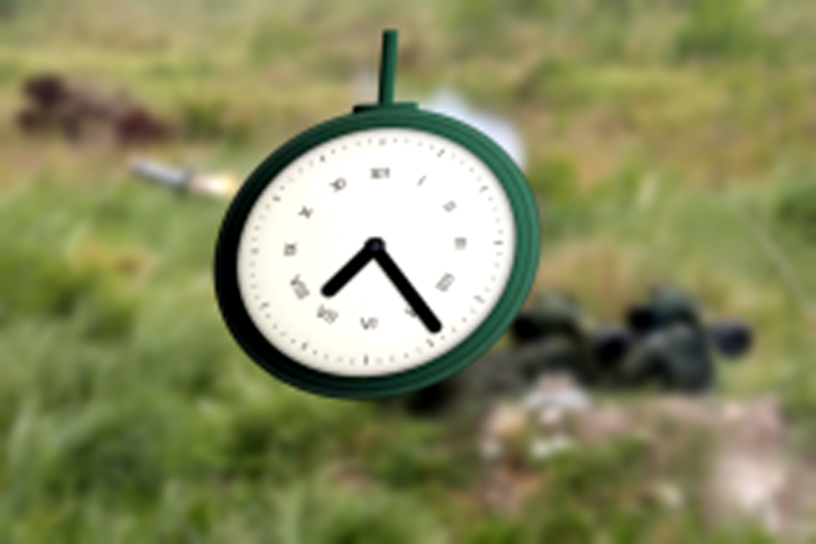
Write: 7:24
